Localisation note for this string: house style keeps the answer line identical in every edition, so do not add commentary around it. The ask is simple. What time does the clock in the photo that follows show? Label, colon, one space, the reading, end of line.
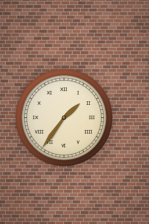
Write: 1:36
